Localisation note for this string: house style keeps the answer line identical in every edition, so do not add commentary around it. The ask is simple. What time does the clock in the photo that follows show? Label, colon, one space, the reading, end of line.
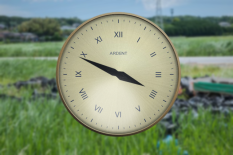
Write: 3:49
